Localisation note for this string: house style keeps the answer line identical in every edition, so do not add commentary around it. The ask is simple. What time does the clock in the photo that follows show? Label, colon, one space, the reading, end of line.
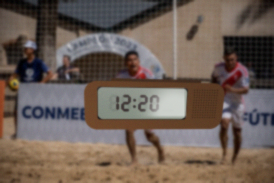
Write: 12:20
